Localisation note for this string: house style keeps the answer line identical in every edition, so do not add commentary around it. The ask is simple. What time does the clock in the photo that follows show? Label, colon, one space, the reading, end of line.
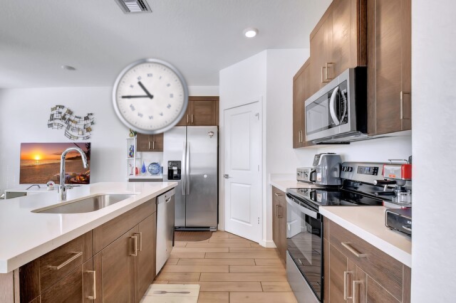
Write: 10:45
